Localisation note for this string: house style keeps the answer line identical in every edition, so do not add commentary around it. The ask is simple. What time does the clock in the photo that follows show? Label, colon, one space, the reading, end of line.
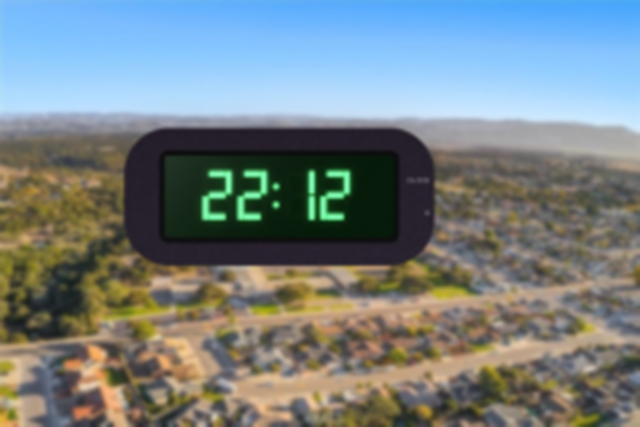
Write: 22:12
